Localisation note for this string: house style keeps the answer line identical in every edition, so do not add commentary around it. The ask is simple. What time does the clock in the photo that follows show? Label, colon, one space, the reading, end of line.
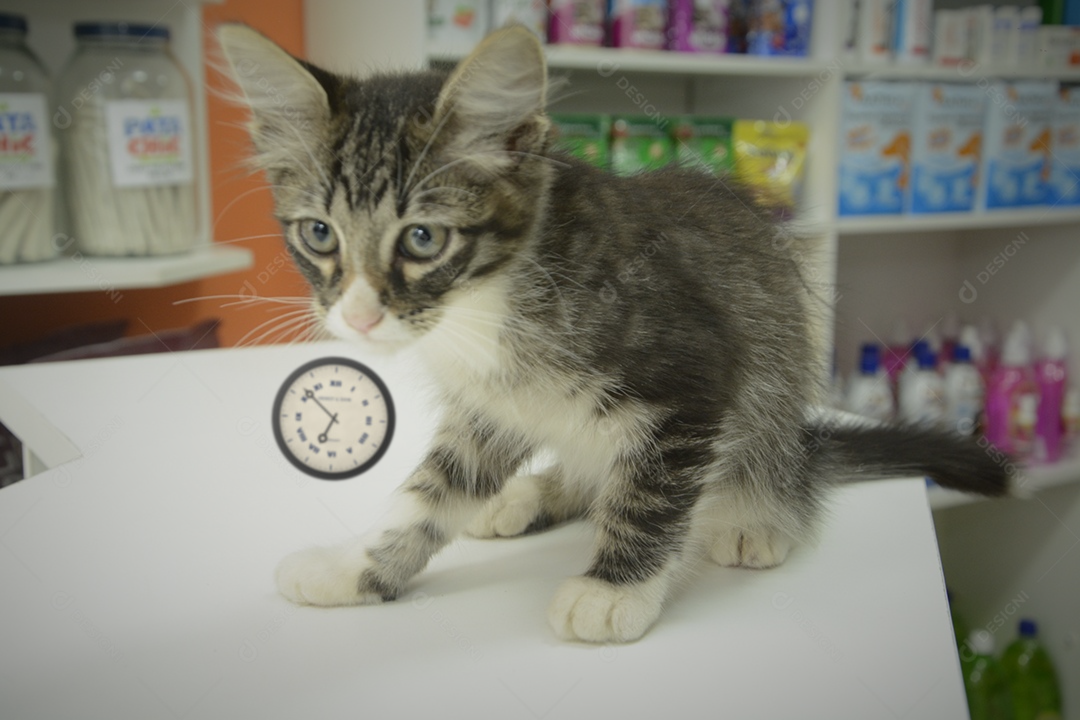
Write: 6:52
